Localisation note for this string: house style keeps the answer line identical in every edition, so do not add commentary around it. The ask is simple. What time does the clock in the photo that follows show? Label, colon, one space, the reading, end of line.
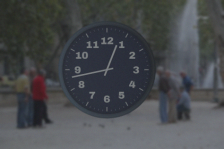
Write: 12:43
